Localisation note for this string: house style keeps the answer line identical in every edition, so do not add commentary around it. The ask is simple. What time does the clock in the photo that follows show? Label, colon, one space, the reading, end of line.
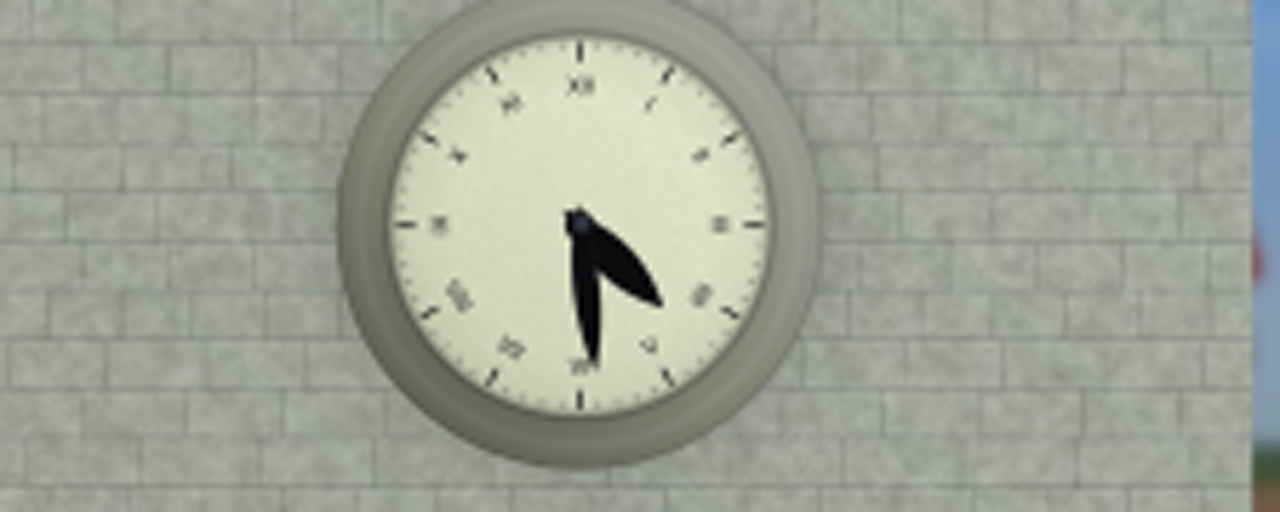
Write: 4:29
